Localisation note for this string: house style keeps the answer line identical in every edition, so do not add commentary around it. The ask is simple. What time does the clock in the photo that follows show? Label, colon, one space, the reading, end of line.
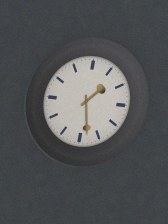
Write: 1:28
